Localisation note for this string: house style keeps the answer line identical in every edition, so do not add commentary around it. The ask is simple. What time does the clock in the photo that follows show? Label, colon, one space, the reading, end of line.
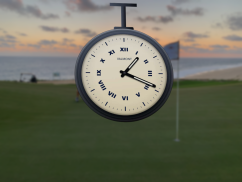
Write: 1:19
